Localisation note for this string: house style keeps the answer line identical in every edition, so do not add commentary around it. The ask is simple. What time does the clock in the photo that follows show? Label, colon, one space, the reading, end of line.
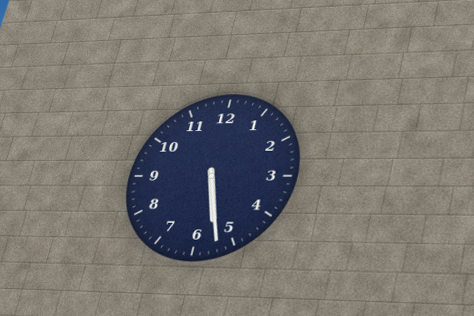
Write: 5:27
